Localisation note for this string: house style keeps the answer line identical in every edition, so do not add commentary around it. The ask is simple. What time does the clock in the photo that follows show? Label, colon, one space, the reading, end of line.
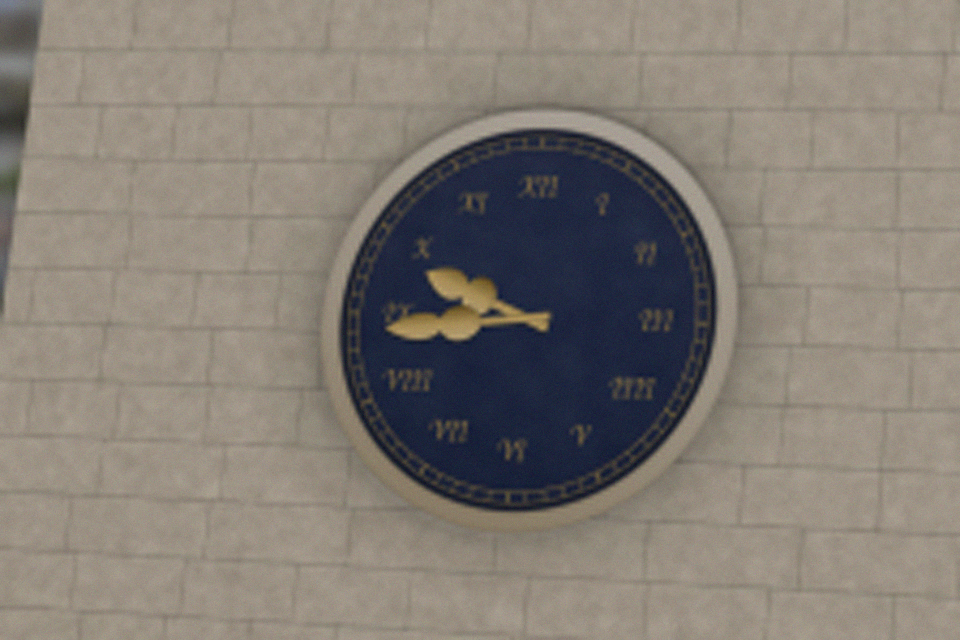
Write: 9:44
